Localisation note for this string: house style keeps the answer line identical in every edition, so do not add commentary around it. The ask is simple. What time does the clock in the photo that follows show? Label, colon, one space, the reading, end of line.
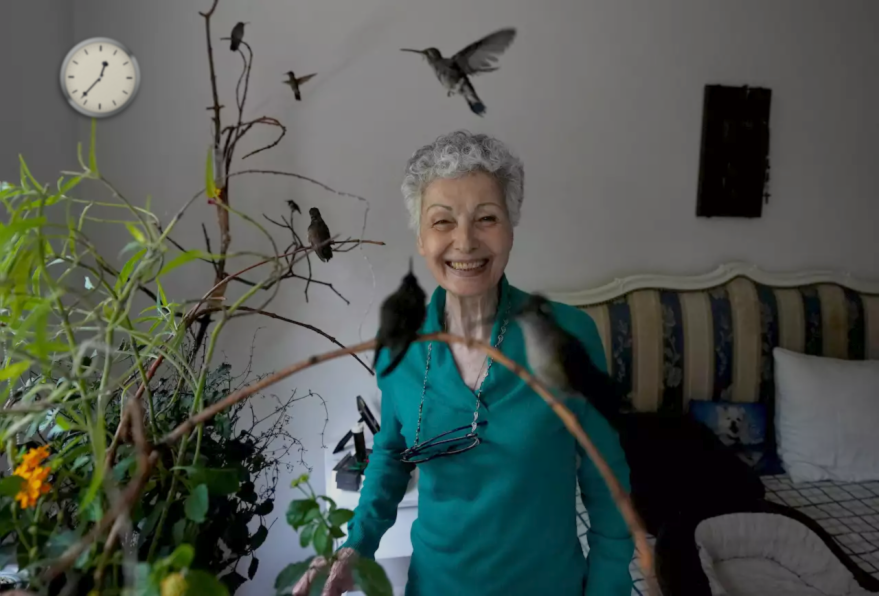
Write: 12:37
